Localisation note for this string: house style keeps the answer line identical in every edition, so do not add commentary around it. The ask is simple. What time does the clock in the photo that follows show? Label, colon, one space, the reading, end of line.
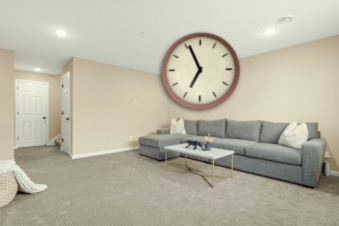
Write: 6:56
